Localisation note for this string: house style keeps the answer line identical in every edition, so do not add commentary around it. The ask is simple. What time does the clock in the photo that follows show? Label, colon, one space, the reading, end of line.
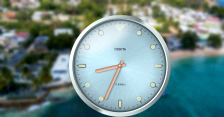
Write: 8:34
